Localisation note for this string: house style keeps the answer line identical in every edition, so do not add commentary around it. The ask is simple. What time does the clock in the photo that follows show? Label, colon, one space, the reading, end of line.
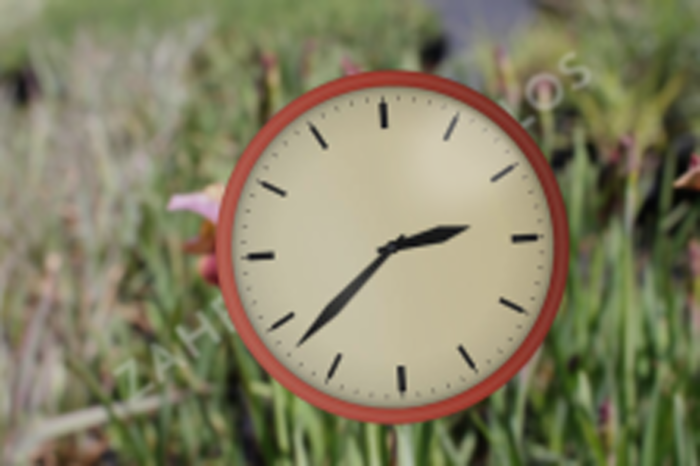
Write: 2:38
